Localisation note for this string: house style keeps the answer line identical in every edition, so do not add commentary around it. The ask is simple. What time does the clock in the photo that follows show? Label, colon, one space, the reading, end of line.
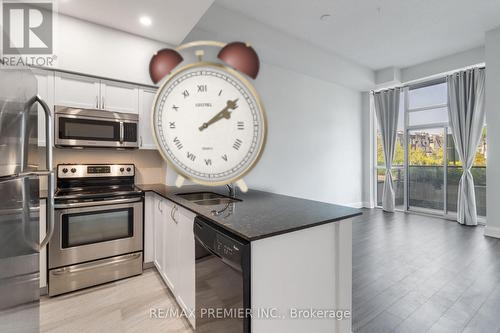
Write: 2:09
